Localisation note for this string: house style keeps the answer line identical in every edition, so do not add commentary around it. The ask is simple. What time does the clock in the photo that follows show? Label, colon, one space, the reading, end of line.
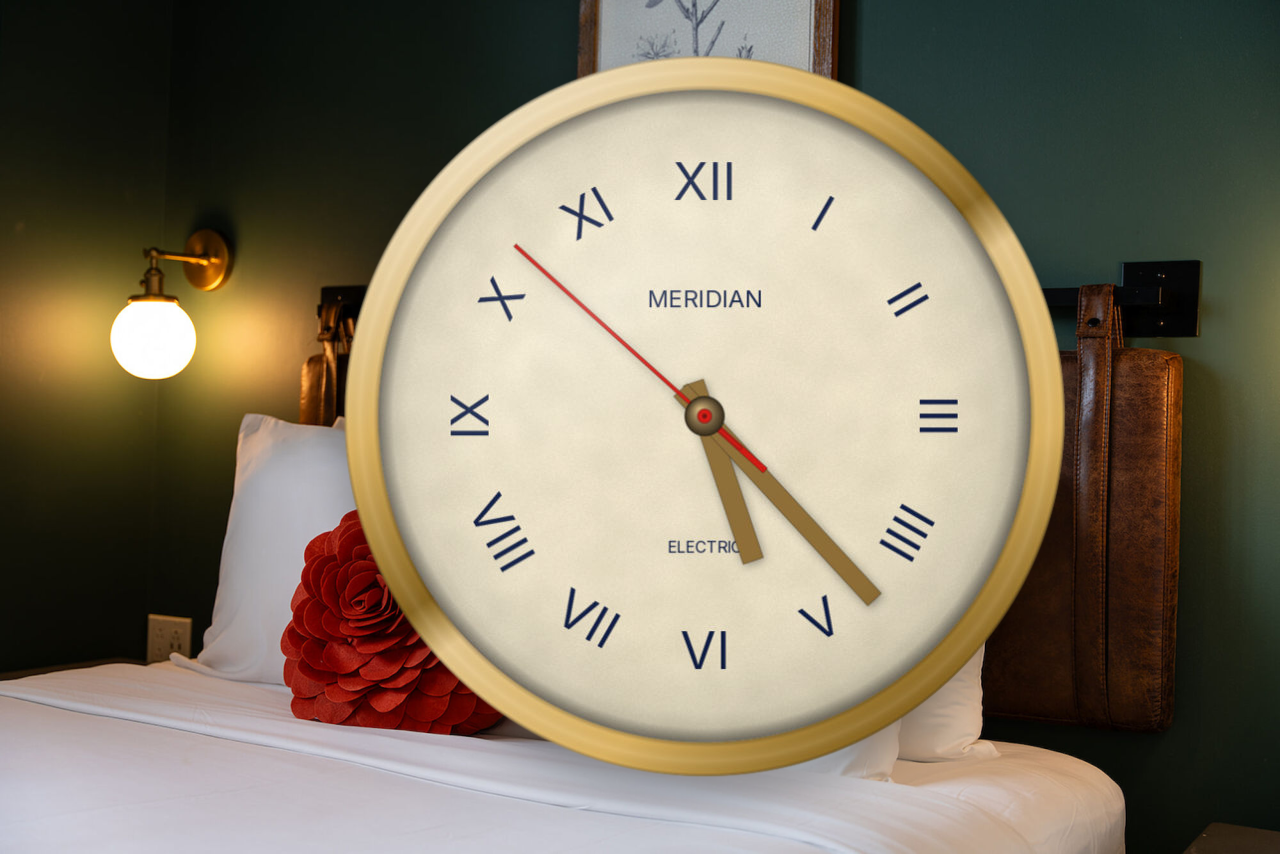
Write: 5:22:52
